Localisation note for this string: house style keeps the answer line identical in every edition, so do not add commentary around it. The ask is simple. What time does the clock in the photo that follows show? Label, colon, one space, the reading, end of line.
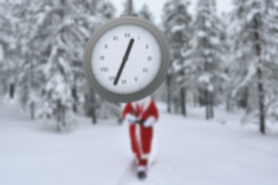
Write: 12:33
